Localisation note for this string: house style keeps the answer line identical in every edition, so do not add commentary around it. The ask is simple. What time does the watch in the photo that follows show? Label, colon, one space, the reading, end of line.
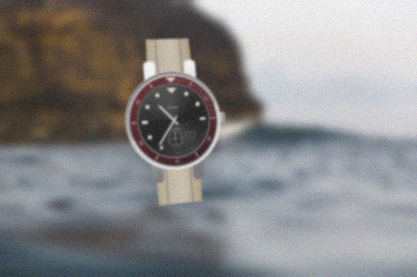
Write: 10:36
